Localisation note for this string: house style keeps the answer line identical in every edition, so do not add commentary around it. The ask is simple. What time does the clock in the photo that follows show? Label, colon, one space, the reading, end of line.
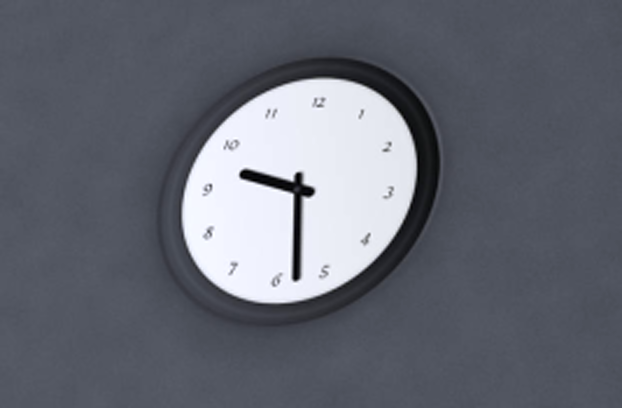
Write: 9:28
